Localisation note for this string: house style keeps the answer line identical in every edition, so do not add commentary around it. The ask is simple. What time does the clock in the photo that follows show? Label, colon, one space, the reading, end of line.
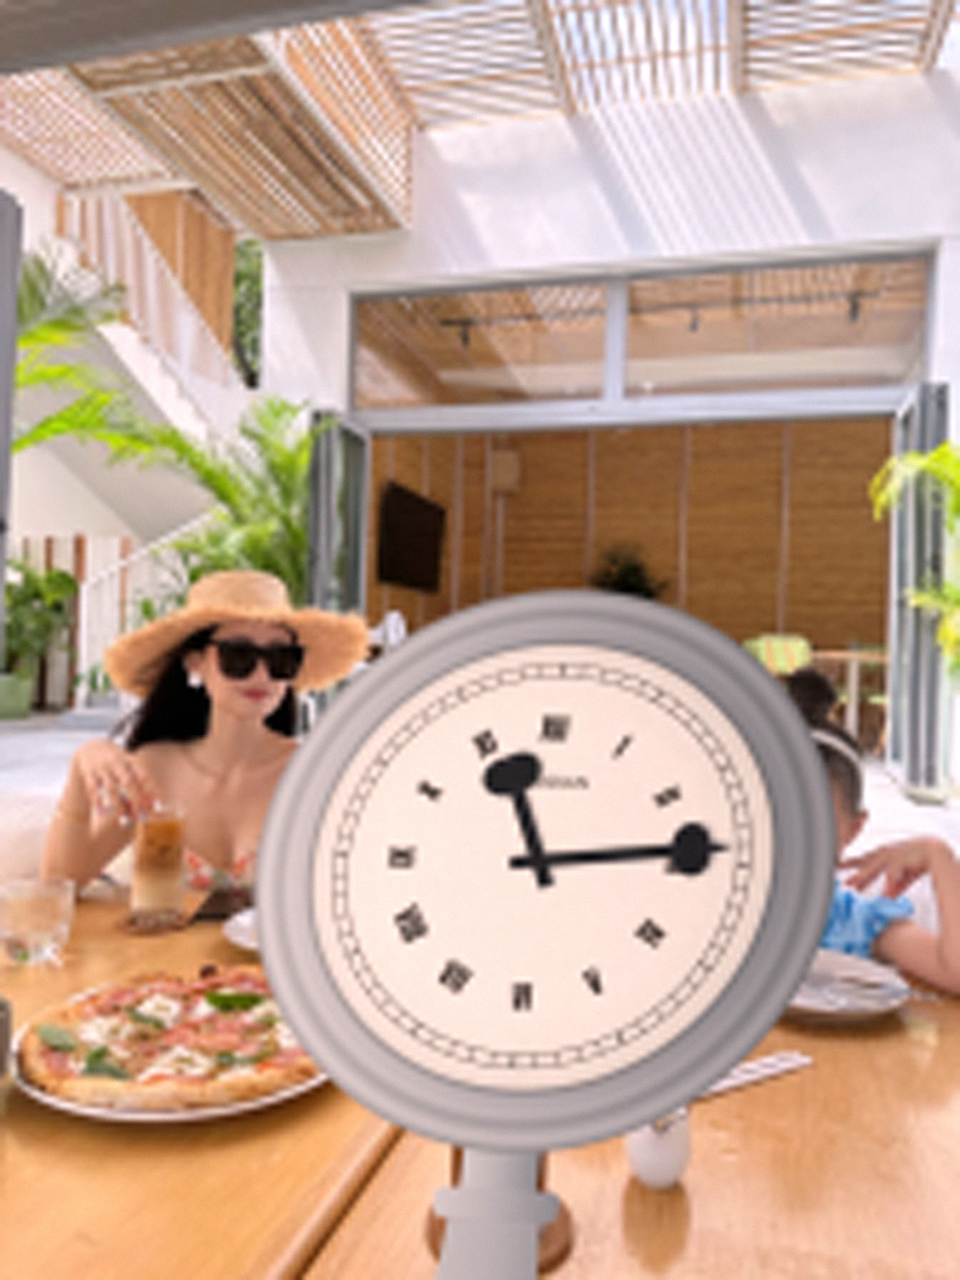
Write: 11:14
